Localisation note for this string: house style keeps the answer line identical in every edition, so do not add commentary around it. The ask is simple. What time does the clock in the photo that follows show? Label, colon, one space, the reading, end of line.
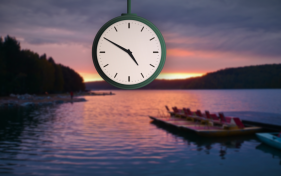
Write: 4:50
